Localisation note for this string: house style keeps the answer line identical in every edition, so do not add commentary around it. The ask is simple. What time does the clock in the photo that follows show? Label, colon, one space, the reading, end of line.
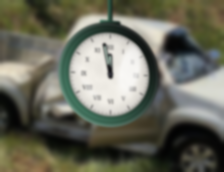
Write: 11:58
